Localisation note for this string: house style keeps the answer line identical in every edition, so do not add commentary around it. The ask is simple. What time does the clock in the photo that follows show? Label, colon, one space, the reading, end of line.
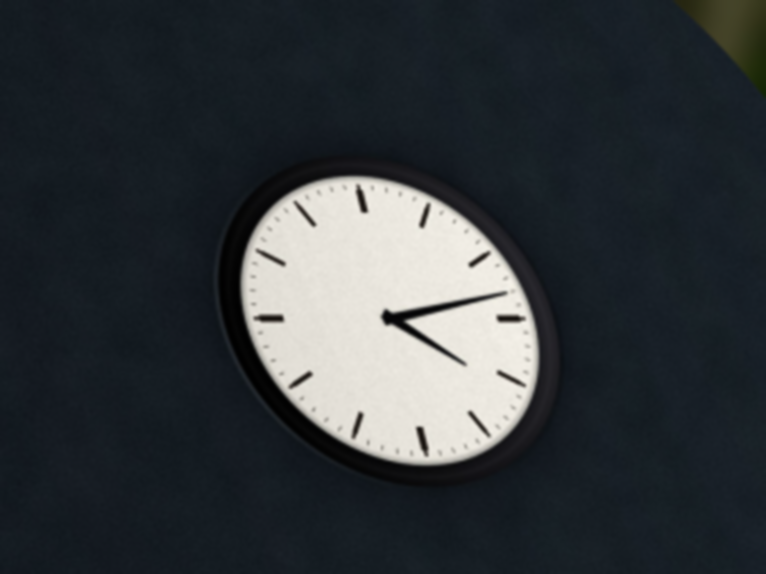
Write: 4:13
